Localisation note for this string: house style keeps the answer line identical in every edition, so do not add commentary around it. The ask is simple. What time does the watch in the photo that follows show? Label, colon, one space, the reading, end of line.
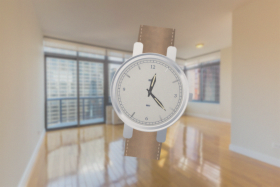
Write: 12:22
